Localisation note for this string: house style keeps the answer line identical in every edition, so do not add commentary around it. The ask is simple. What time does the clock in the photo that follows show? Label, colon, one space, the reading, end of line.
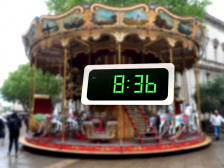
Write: 8:36
